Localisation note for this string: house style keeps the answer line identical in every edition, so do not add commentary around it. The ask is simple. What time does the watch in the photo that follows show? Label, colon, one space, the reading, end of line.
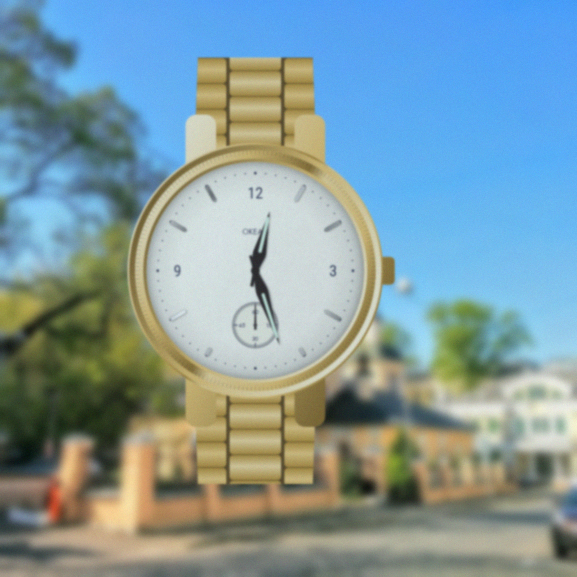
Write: 12:27
